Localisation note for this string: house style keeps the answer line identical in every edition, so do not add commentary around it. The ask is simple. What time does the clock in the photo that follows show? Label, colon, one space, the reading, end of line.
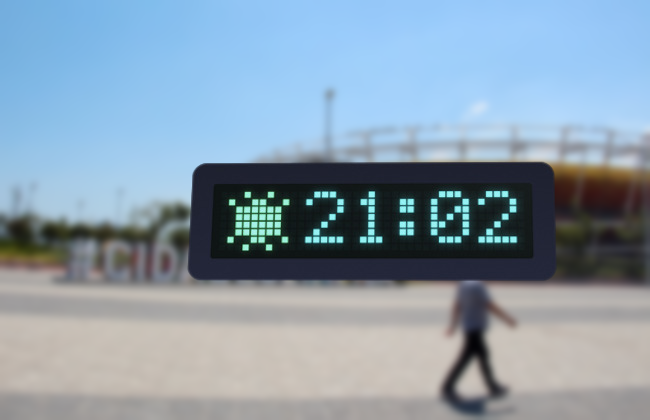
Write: 21:02
